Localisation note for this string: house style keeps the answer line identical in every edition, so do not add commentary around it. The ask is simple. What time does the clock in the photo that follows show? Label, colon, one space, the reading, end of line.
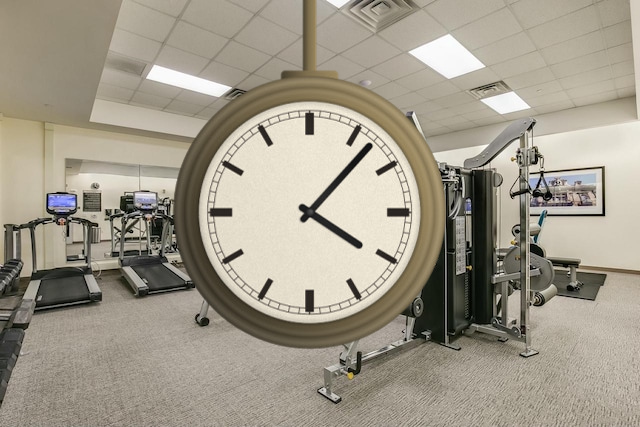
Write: 4:07
